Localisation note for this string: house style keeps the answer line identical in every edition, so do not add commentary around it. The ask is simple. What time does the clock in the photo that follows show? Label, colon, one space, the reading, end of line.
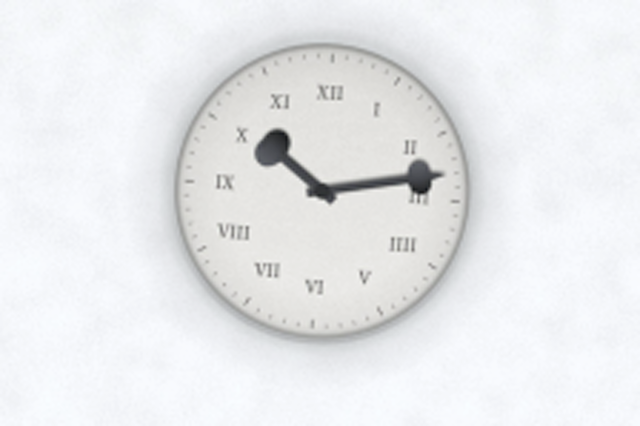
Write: 10:13
